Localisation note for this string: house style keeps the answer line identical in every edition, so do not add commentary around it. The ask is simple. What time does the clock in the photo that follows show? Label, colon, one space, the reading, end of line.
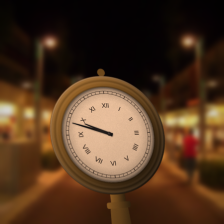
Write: 9:48
